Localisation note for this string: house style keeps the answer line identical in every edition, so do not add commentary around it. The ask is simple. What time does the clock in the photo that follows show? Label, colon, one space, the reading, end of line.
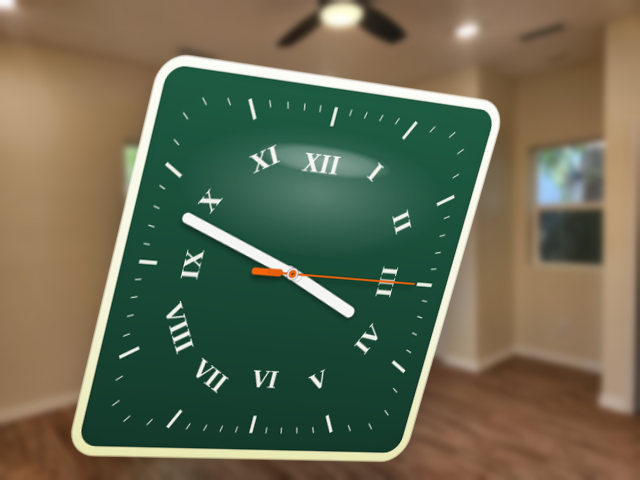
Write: 3:48:15
